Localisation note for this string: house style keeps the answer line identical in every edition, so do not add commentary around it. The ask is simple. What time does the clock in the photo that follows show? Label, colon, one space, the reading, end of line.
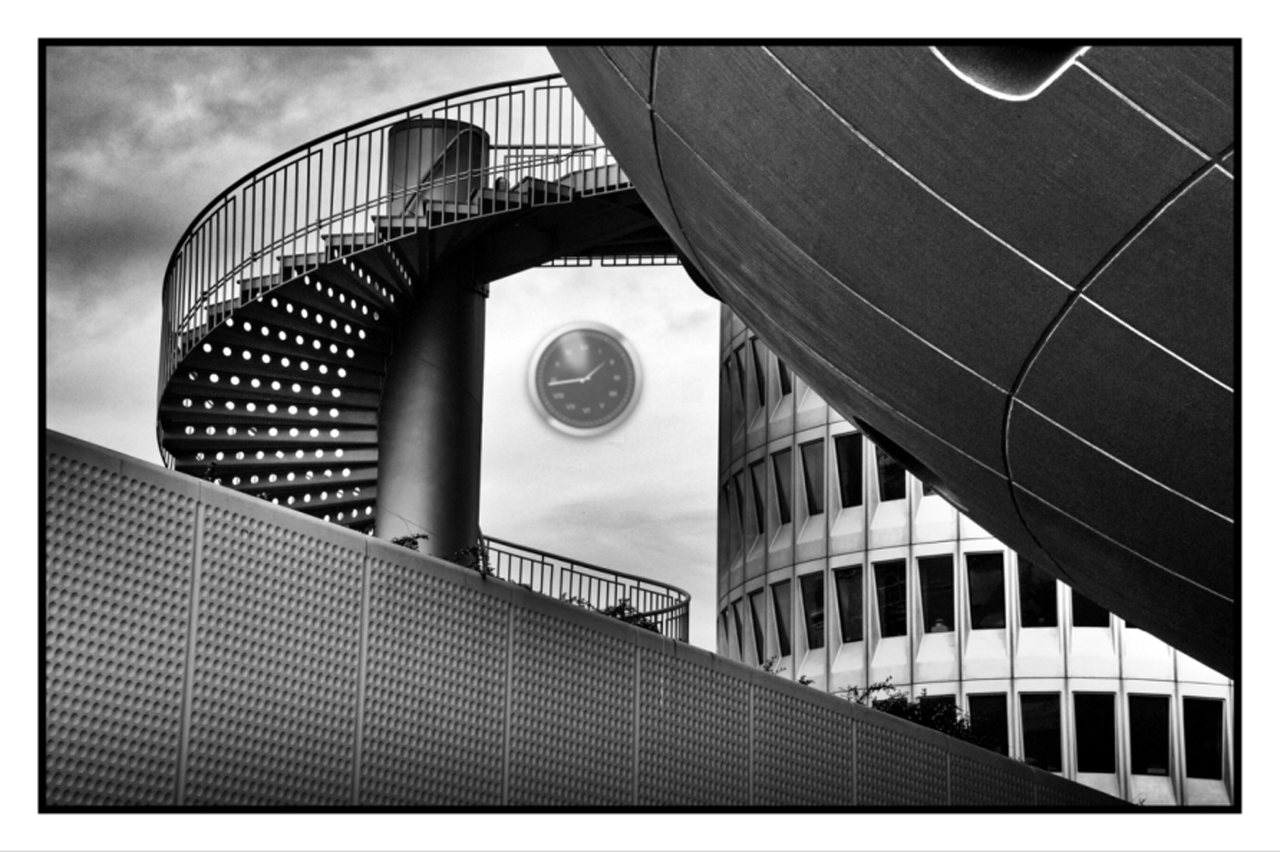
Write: 1:44
